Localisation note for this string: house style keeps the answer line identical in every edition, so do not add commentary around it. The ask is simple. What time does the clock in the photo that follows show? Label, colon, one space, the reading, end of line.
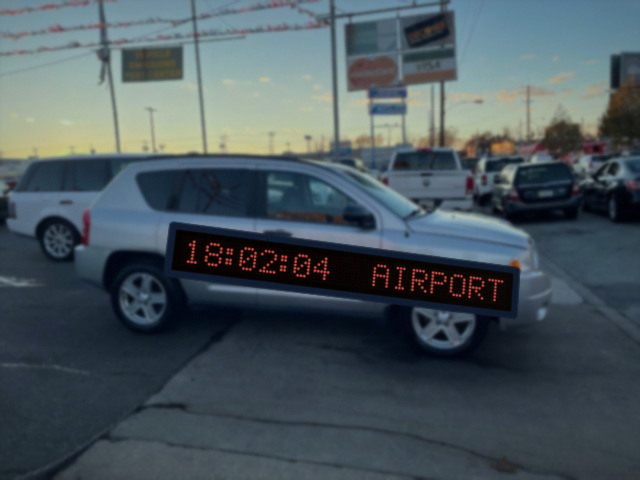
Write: 18:02:04
